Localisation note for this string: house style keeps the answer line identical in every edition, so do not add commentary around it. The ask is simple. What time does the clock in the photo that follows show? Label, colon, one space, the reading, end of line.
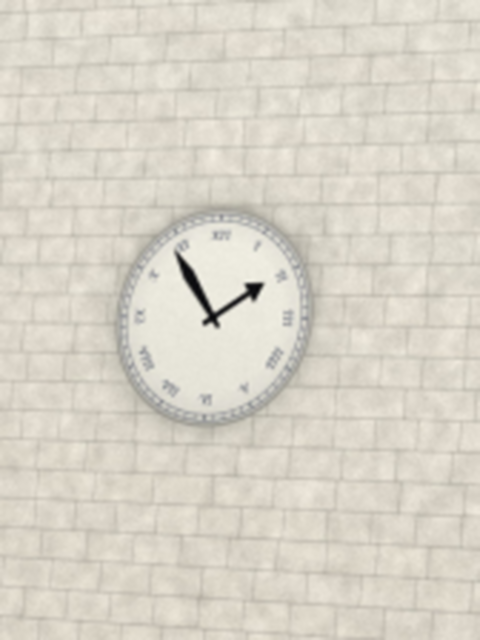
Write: 1:54
